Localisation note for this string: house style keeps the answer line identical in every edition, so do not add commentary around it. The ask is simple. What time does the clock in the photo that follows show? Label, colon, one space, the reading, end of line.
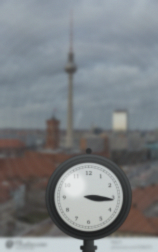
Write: 3:16
